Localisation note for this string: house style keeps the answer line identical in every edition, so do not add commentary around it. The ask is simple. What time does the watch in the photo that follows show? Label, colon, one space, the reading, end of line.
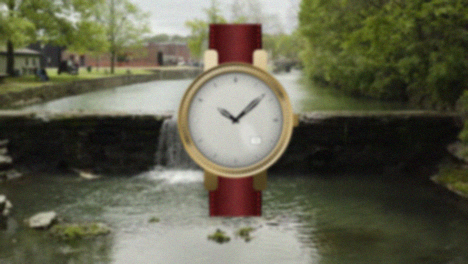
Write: 10:08
